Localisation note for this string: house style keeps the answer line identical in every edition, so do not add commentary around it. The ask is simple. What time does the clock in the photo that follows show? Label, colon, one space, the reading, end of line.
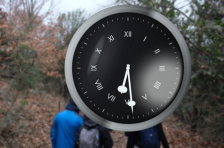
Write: 6:29
